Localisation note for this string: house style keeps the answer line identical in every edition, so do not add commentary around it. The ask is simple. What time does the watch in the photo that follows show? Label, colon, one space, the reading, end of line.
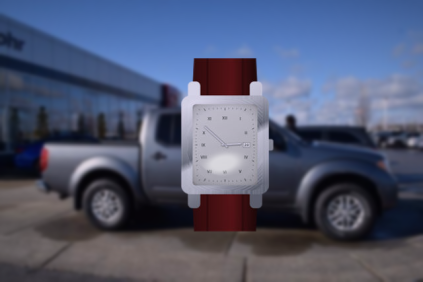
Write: 2:52
